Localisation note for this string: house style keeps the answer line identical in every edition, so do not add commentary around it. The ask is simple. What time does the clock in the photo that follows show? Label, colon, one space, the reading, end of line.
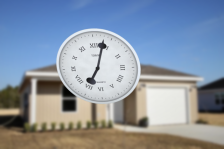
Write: 7:03
